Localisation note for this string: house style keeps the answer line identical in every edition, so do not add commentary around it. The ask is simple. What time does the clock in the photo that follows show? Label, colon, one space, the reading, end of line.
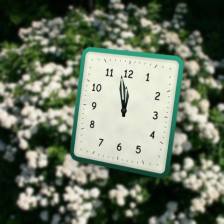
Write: 11:58
